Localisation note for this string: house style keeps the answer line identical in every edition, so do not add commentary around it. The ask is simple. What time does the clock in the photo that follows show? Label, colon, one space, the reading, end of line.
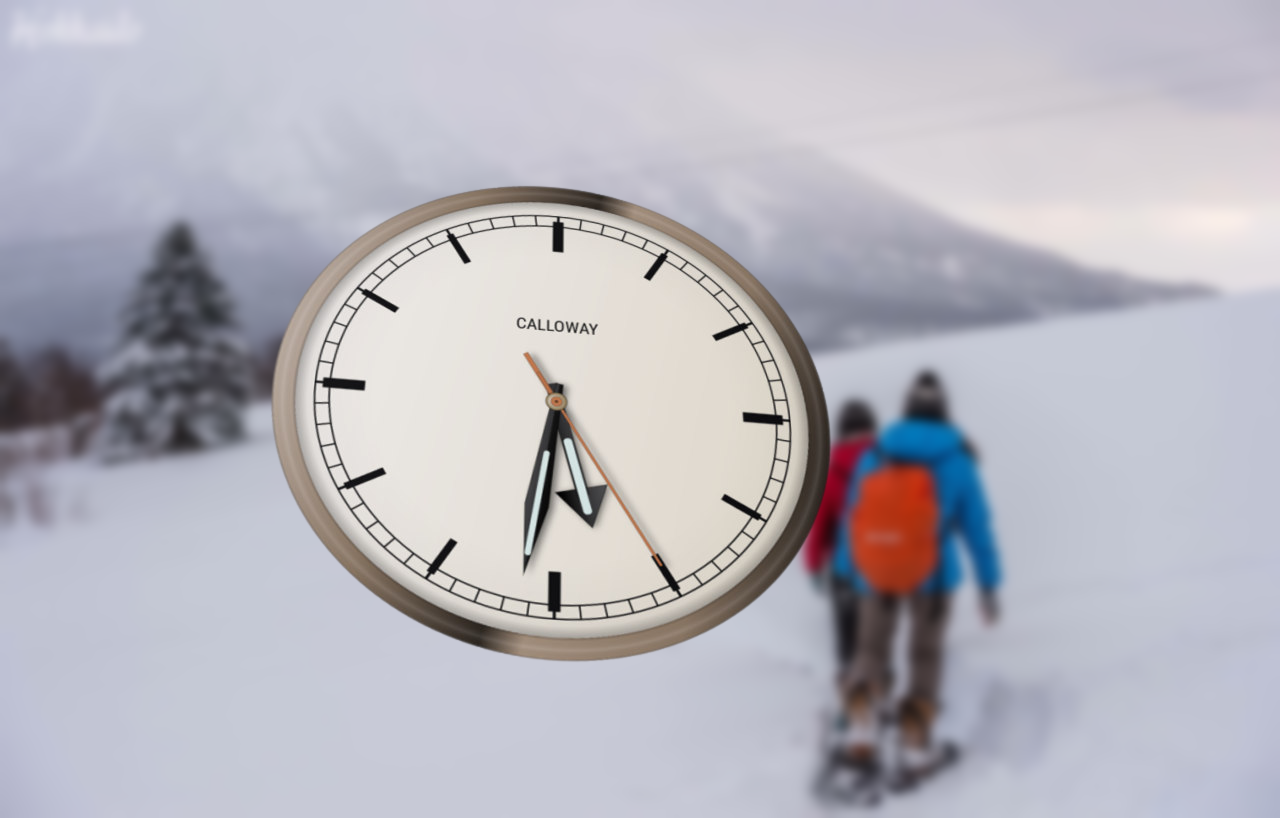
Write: 5:31:25
